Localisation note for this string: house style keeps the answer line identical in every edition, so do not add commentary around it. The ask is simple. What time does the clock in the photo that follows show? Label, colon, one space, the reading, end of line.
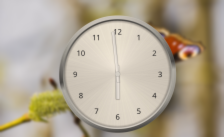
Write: 5:59
